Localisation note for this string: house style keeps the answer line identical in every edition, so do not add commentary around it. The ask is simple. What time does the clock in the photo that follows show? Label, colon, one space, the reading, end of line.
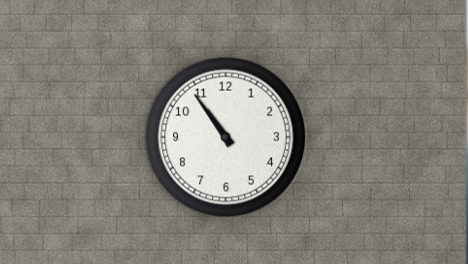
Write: 10:54
